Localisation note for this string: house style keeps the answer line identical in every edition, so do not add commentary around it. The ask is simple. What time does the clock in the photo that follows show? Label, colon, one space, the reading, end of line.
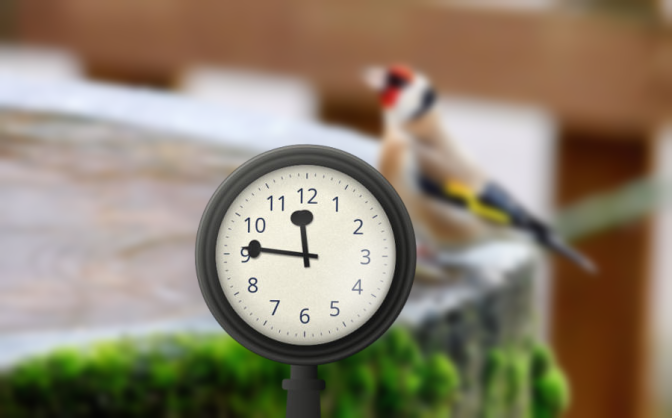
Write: 11:46
